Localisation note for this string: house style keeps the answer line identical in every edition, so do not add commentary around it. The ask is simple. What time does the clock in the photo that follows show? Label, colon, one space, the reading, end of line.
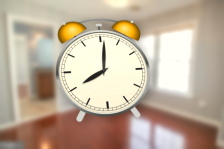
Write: 8:01
